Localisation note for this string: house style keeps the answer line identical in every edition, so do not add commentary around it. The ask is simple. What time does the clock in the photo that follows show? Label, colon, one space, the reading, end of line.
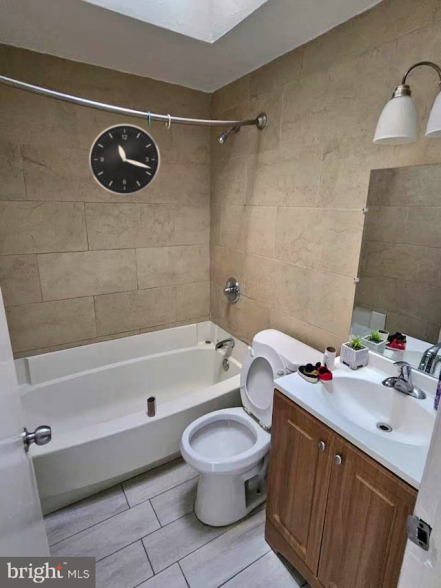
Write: 11:18
